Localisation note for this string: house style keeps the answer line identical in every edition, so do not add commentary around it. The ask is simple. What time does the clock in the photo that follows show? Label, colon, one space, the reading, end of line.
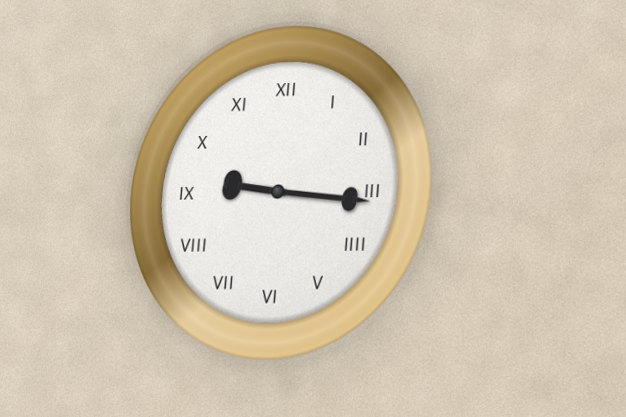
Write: 9:16
